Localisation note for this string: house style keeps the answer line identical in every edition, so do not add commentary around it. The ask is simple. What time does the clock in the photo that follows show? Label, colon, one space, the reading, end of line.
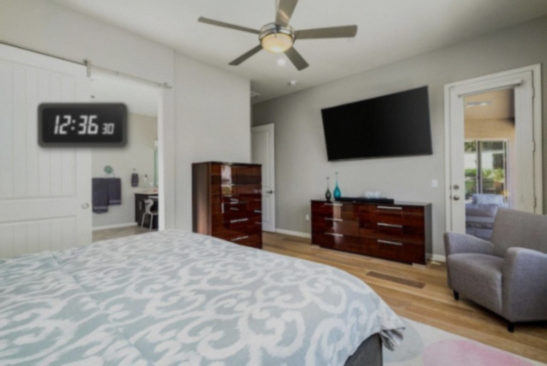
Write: 12:36
